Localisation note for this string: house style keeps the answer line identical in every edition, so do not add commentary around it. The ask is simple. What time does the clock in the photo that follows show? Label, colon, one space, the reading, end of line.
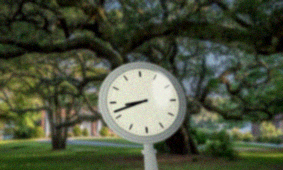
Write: 8:42
